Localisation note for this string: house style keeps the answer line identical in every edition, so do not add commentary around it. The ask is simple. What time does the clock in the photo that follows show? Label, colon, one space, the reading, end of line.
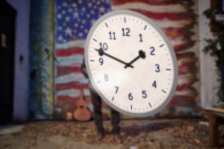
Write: 1:48
